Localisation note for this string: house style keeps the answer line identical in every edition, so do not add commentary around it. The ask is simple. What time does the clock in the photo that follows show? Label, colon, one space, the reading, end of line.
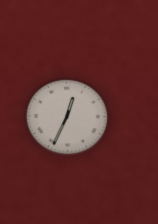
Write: 12:34
